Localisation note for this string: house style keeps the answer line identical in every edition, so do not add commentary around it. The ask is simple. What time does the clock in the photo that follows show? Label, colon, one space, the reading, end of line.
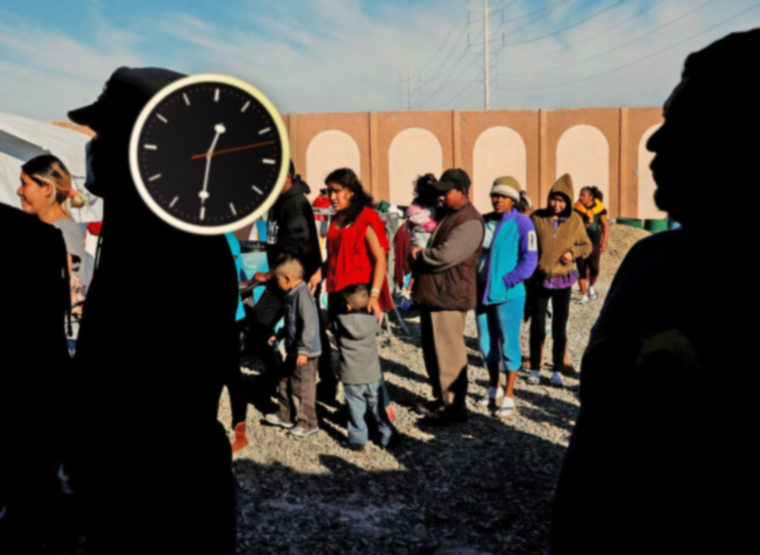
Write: 12:30:12
